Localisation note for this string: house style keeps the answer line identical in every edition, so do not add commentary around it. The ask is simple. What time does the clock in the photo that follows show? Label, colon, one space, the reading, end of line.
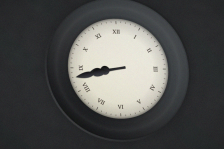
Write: 8:43
